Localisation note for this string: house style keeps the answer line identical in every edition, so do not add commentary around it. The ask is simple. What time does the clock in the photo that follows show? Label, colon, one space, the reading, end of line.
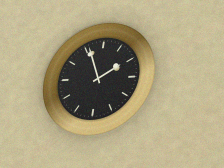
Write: 1:56
